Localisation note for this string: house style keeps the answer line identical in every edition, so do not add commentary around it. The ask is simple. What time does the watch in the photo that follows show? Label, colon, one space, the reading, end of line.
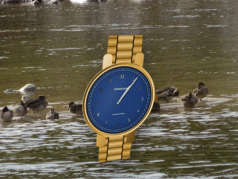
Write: 1:06
